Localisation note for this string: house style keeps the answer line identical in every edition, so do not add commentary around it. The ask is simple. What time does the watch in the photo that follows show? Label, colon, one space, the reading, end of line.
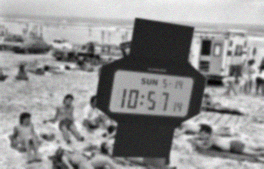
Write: 10:57
